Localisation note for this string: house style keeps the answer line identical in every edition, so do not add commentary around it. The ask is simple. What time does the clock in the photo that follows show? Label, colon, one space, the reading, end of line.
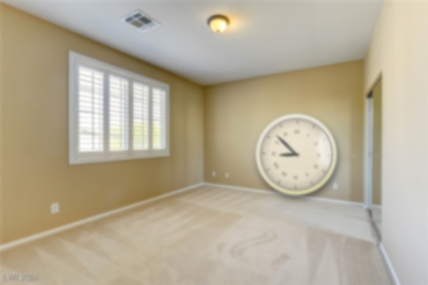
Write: 8:52
